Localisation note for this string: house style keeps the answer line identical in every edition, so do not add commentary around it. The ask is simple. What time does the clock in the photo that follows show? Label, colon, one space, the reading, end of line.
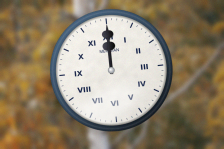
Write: 12:00
